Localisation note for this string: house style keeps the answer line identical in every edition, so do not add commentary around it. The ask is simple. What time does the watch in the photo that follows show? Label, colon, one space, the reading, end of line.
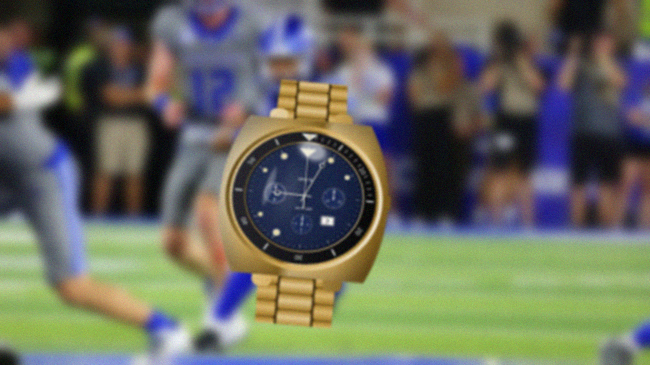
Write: 9:04
